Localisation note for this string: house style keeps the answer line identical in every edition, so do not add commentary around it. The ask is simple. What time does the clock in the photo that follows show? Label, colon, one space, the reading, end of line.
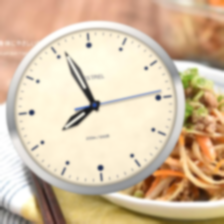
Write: 7:56:14
